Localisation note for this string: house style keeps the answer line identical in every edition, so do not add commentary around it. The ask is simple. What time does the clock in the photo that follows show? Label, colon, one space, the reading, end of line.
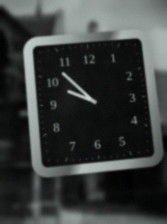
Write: 9:53
